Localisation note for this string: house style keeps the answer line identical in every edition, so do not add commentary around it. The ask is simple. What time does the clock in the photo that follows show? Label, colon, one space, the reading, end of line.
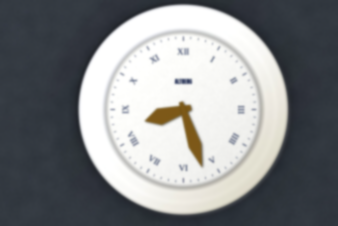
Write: 8:27
